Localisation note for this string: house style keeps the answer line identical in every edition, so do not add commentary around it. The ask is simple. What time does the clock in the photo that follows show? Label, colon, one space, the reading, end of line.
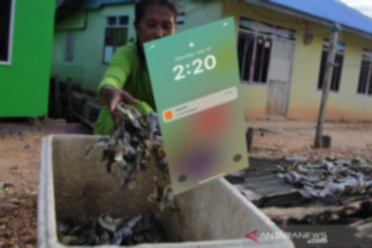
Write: 2:20
